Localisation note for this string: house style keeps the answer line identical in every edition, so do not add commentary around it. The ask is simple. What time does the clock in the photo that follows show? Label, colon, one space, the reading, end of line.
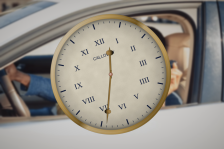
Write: 12:34
